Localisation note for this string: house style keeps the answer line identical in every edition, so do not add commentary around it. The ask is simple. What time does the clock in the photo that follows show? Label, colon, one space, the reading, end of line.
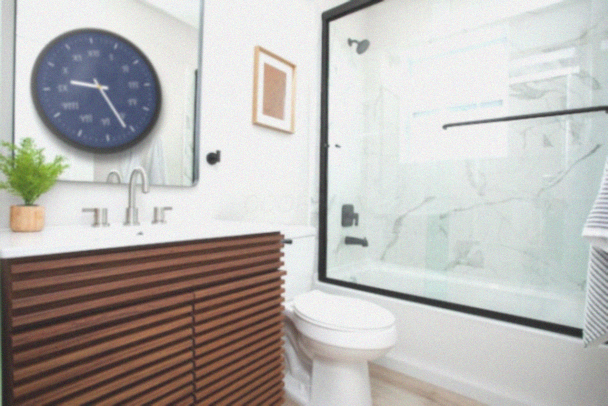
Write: 9:26
